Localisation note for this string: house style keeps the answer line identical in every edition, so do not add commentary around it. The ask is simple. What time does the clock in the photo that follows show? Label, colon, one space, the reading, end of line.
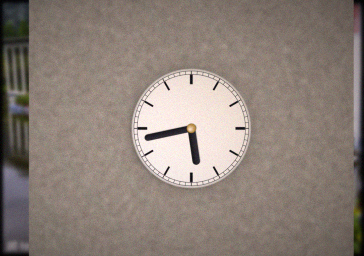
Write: 5:43
